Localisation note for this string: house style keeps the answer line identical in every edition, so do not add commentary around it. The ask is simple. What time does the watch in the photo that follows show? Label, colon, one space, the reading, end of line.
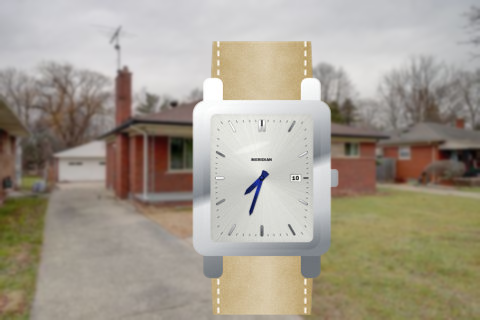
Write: 7:33
